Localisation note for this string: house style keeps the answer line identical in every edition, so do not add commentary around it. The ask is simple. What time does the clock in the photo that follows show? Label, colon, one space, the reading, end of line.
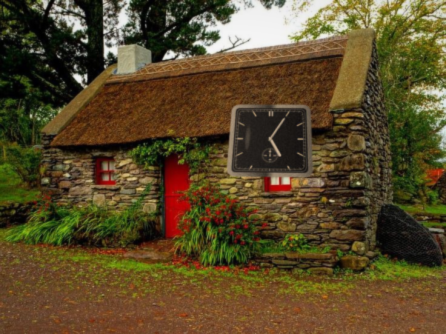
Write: 5:05
